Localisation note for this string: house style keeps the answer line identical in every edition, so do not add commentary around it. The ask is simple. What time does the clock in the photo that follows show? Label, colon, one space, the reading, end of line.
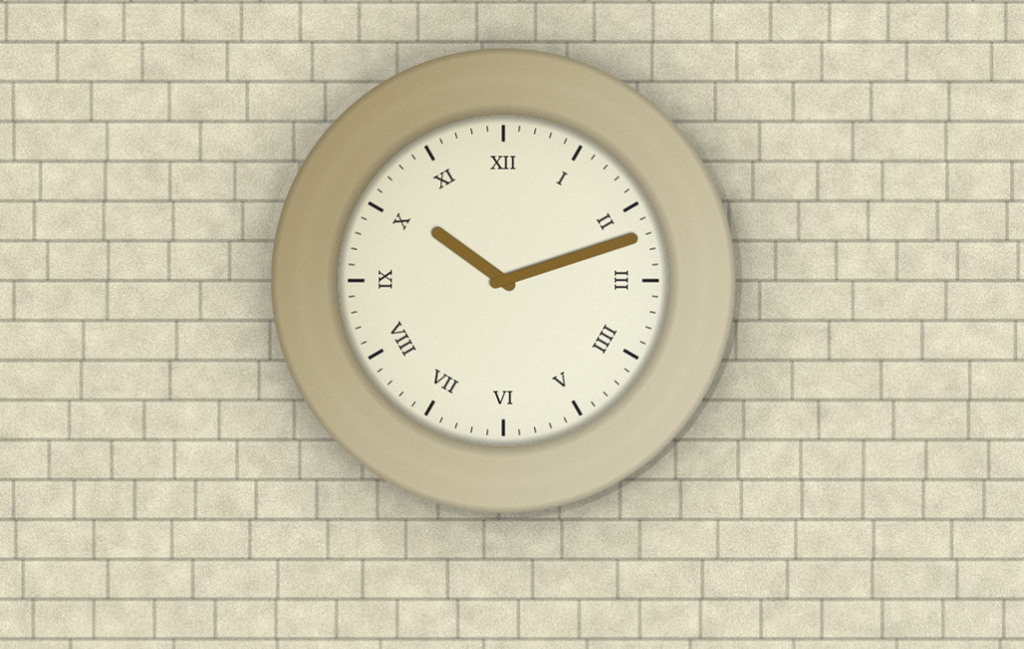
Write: 10:12
